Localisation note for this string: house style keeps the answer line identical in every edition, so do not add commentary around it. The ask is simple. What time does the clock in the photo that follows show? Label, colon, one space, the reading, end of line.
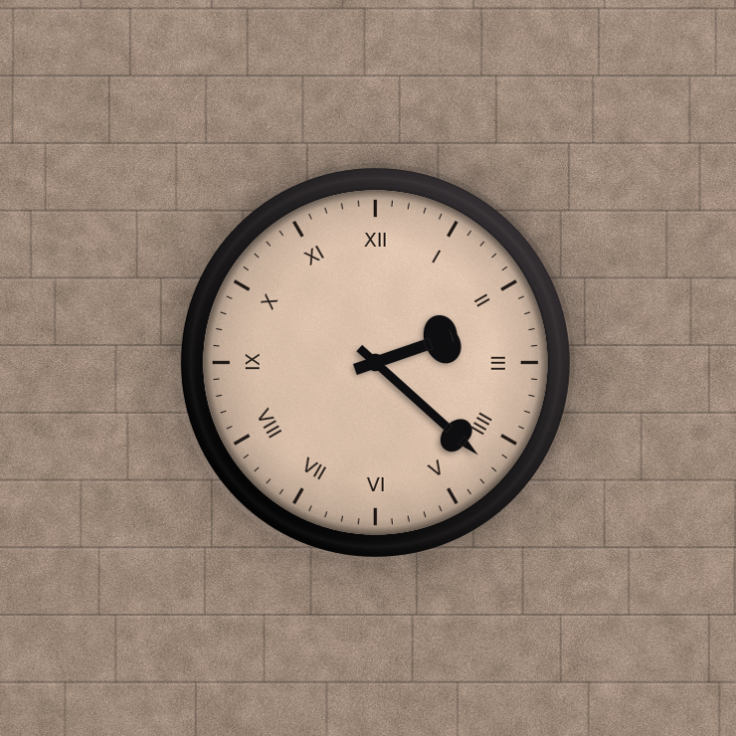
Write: 2:22
